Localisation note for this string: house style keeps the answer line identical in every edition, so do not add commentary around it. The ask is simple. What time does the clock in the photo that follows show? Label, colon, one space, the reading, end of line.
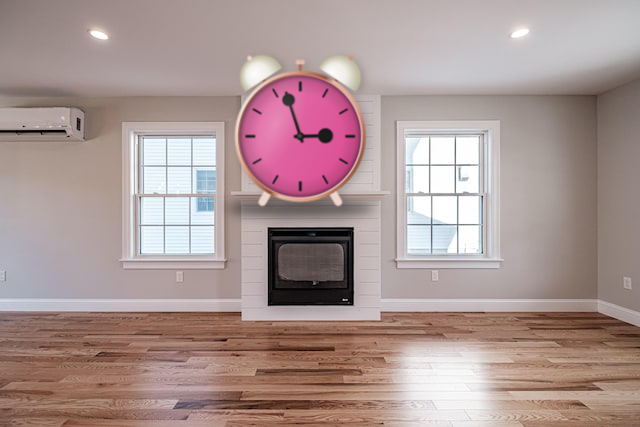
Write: 2:57
